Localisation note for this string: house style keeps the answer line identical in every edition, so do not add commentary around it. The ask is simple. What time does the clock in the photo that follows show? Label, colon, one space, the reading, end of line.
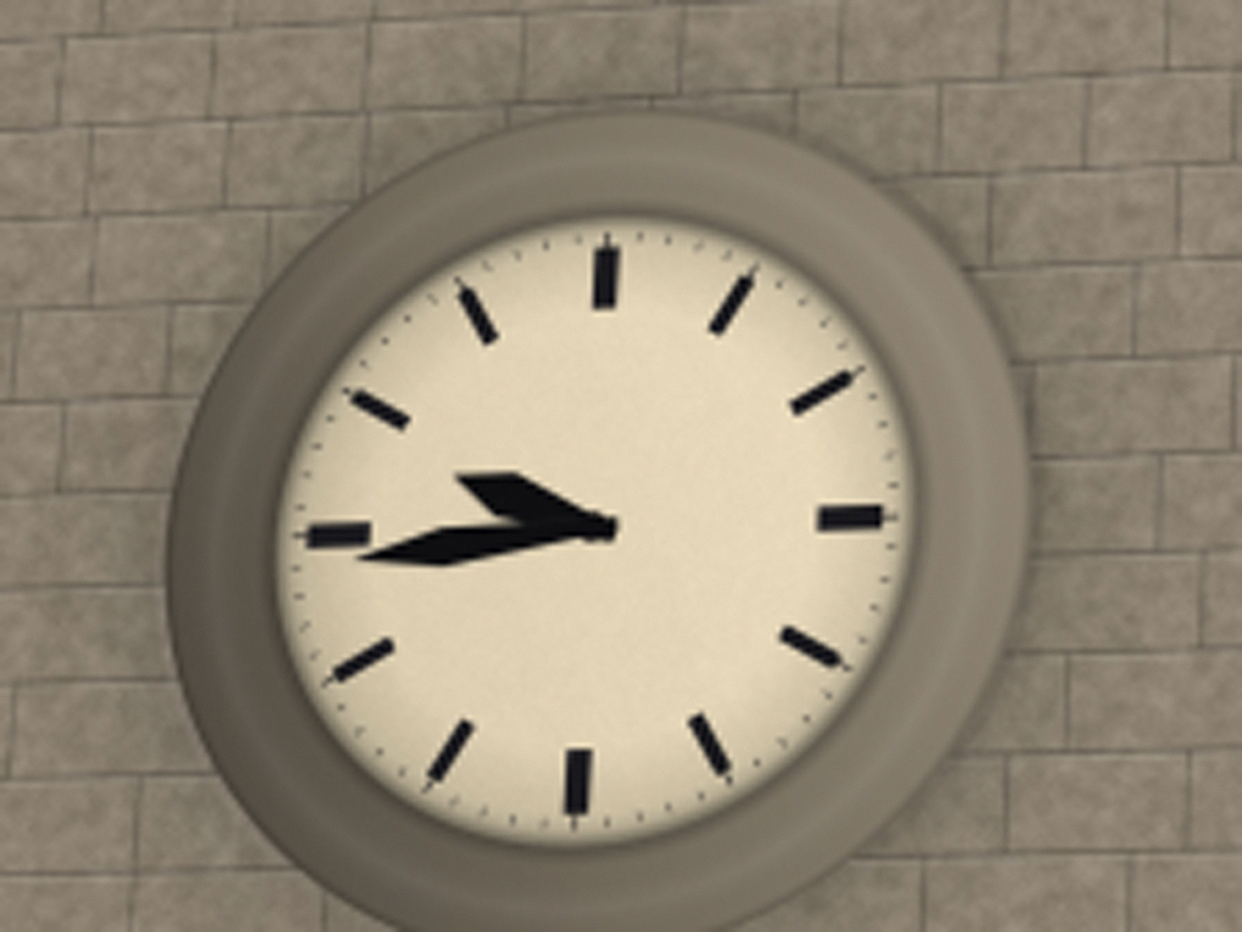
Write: 9:44
